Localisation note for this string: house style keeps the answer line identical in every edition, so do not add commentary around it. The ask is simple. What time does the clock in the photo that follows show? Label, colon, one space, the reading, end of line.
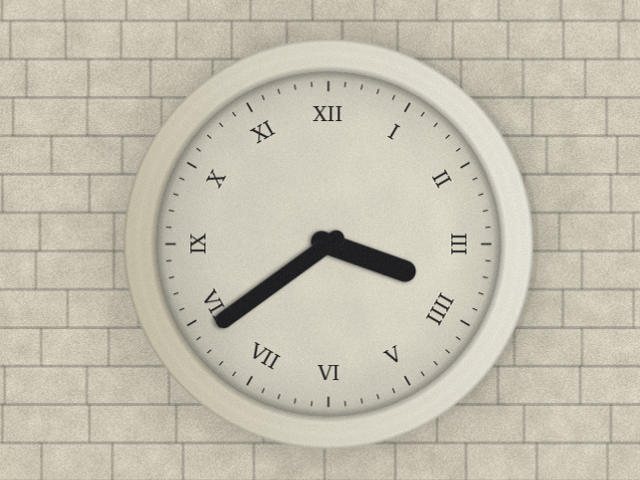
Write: 3:39
